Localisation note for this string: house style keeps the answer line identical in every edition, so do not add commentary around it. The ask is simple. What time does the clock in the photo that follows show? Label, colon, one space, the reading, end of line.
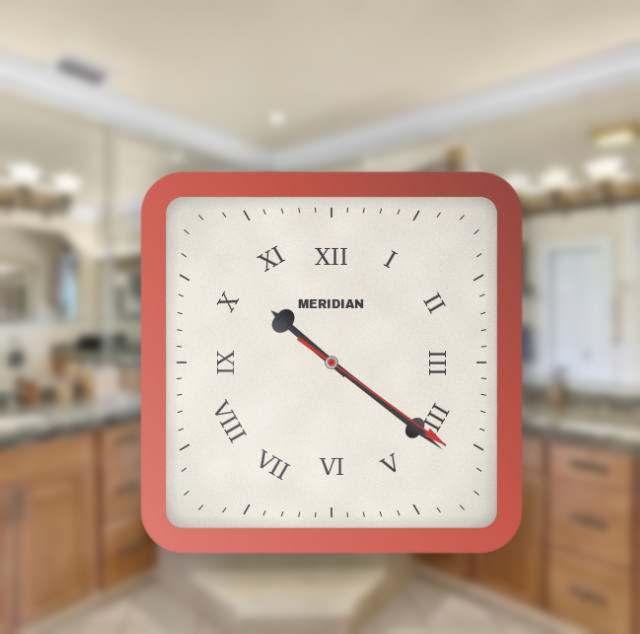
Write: 10:21:21
